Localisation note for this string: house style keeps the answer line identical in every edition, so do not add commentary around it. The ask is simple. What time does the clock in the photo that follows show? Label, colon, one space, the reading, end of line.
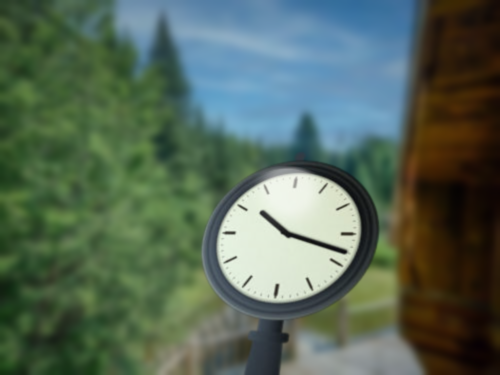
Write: 10:18
